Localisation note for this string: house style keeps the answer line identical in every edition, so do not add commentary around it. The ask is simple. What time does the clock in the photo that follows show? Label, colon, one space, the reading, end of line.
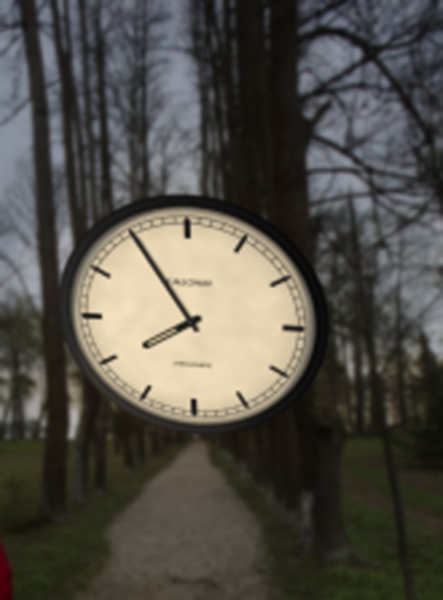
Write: 7:55
